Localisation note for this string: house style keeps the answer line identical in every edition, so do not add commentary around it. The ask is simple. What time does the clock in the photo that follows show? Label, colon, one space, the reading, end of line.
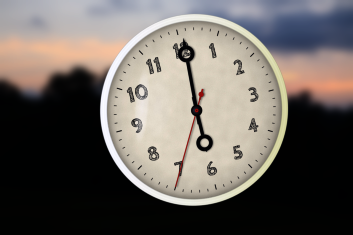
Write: 6:00:35
